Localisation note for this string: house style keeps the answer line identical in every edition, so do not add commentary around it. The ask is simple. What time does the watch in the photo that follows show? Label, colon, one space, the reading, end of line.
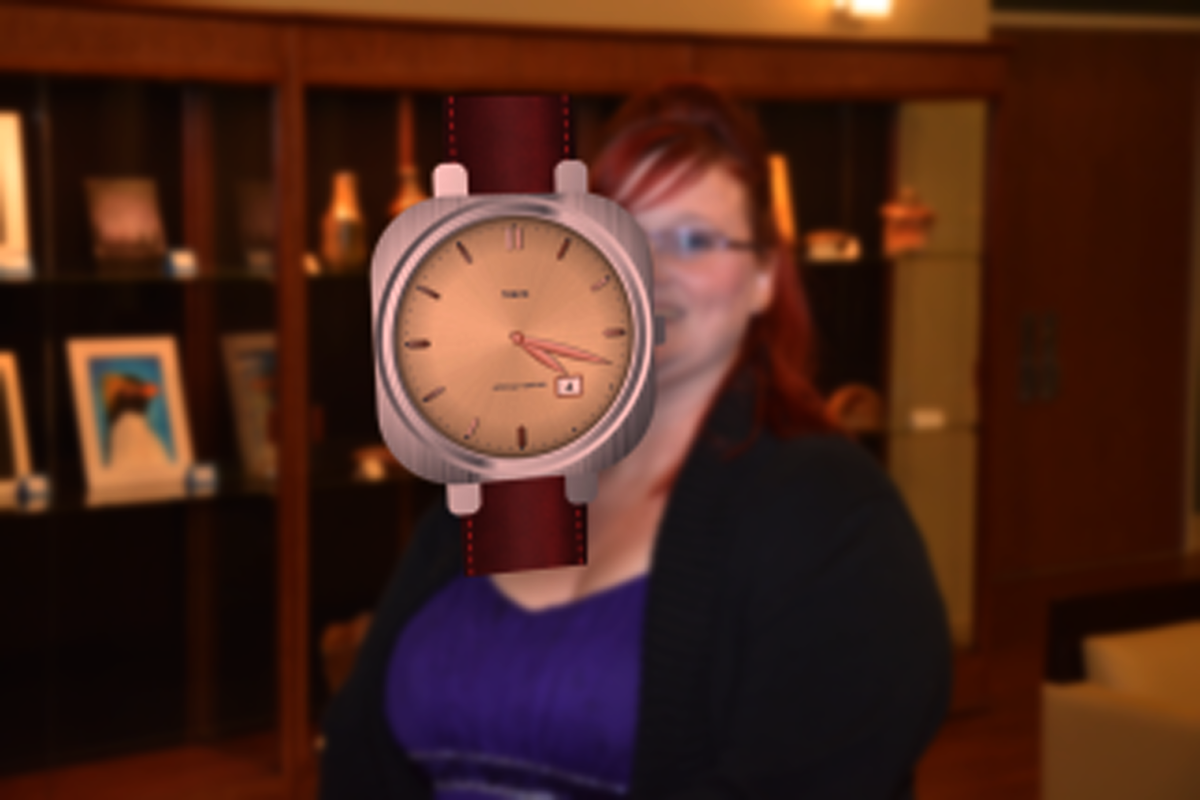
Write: 4:18
